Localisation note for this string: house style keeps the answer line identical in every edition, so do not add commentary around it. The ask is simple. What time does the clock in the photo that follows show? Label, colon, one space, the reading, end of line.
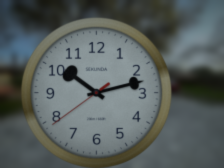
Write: 10:12:39
